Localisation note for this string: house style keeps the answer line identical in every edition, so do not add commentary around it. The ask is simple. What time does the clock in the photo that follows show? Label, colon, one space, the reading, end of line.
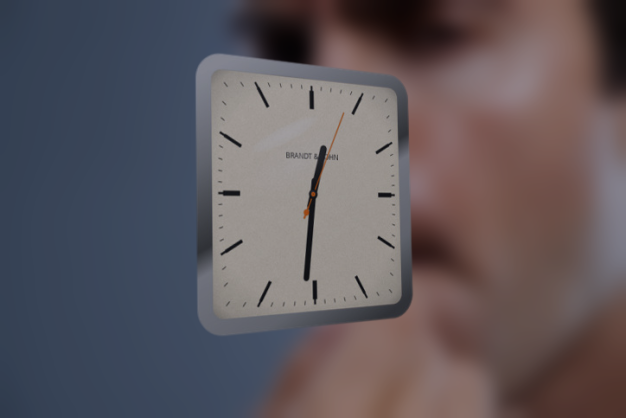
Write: 12:31:04
